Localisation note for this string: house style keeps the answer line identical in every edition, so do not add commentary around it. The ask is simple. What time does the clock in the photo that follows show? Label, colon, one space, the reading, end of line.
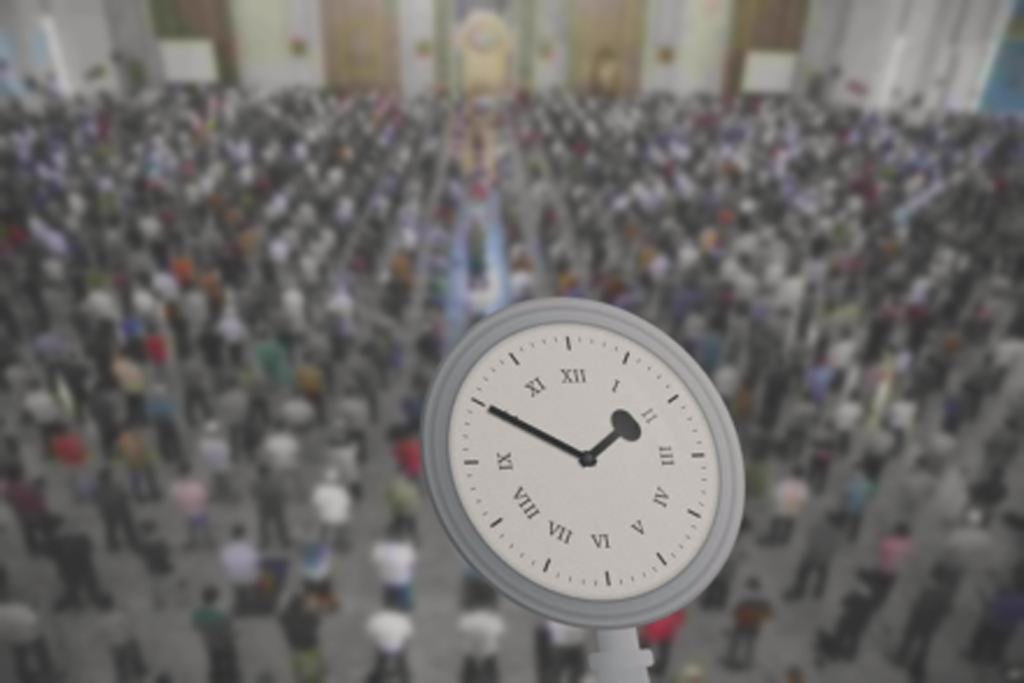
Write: 1:50
